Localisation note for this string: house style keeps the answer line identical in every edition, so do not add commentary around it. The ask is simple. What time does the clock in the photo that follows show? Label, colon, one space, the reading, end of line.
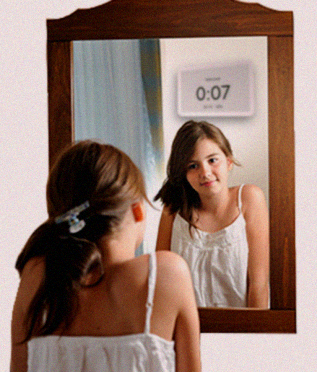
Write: 0:07
